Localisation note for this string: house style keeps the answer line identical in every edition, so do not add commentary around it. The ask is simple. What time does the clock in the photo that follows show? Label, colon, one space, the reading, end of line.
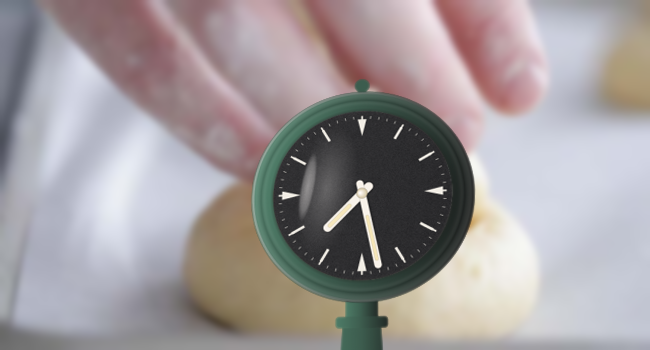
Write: 7:28
